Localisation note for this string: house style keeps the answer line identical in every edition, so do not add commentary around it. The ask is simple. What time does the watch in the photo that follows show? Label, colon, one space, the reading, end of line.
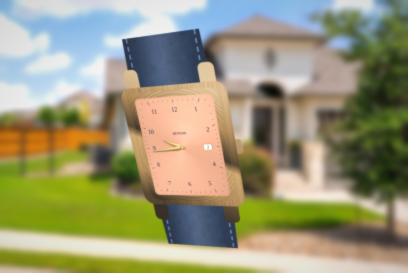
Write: 9:44
